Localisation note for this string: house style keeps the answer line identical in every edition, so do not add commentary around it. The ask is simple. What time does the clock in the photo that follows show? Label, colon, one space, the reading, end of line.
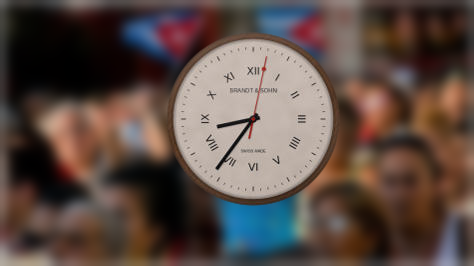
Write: 8:36:02
